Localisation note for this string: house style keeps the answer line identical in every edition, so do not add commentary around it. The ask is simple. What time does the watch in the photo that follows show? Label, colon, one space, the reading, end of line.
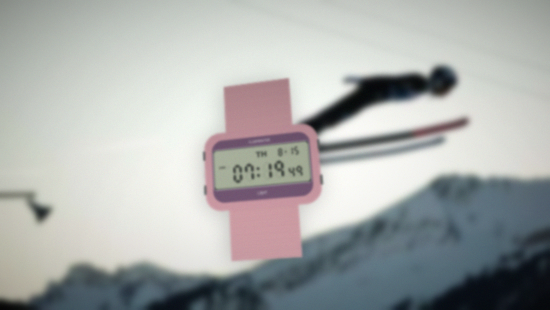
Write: 7:19:49
